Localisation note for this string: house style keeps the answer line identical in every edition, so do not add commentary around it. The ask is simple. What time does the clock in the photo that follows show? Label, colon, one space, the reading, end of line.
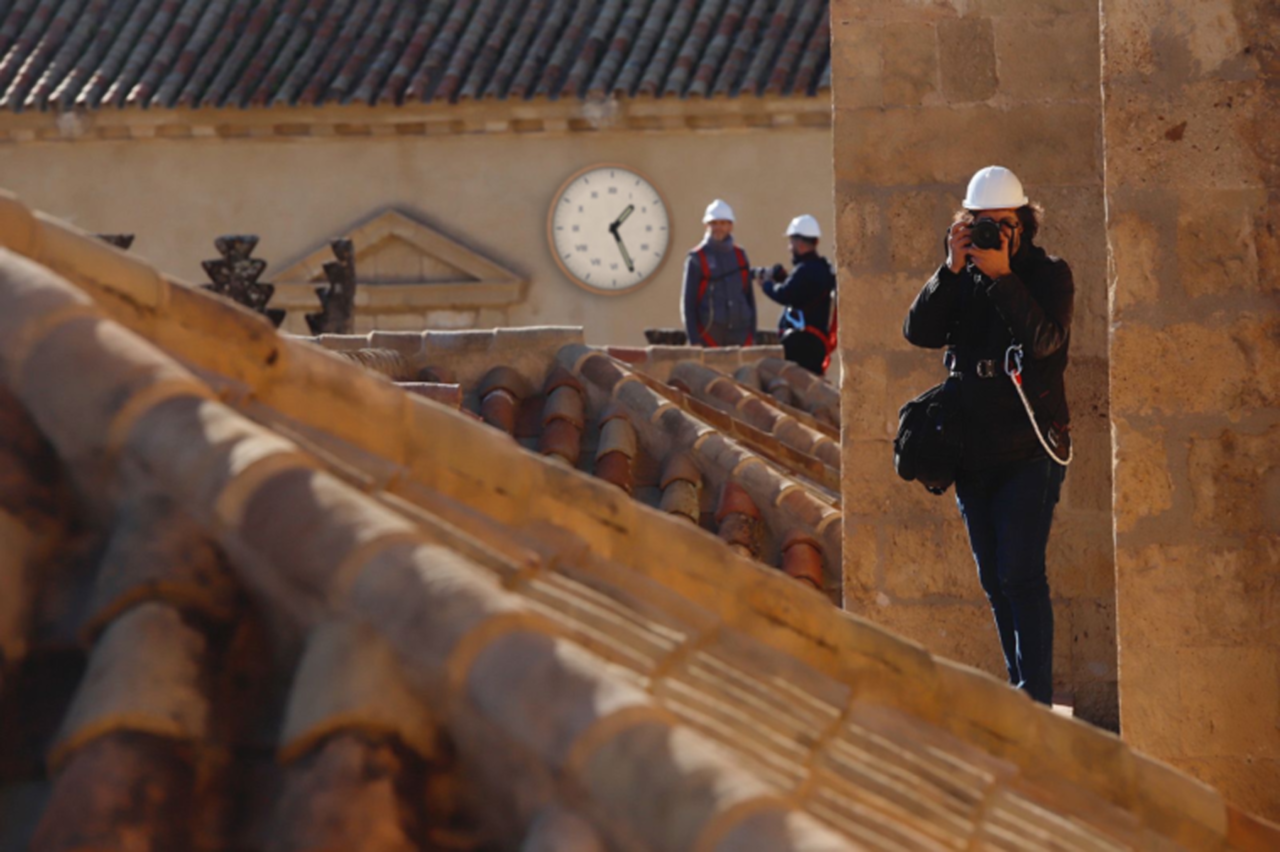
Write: 1:26
